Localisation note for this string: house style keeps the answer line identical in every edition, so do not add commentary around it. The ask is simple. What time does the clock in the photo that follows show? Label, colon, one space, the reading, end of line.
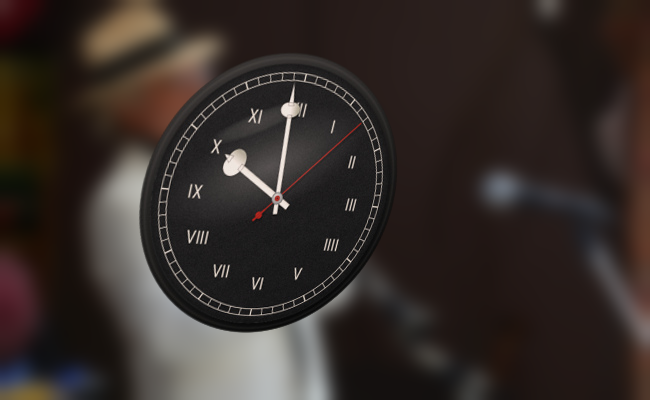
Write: 9:59:07
